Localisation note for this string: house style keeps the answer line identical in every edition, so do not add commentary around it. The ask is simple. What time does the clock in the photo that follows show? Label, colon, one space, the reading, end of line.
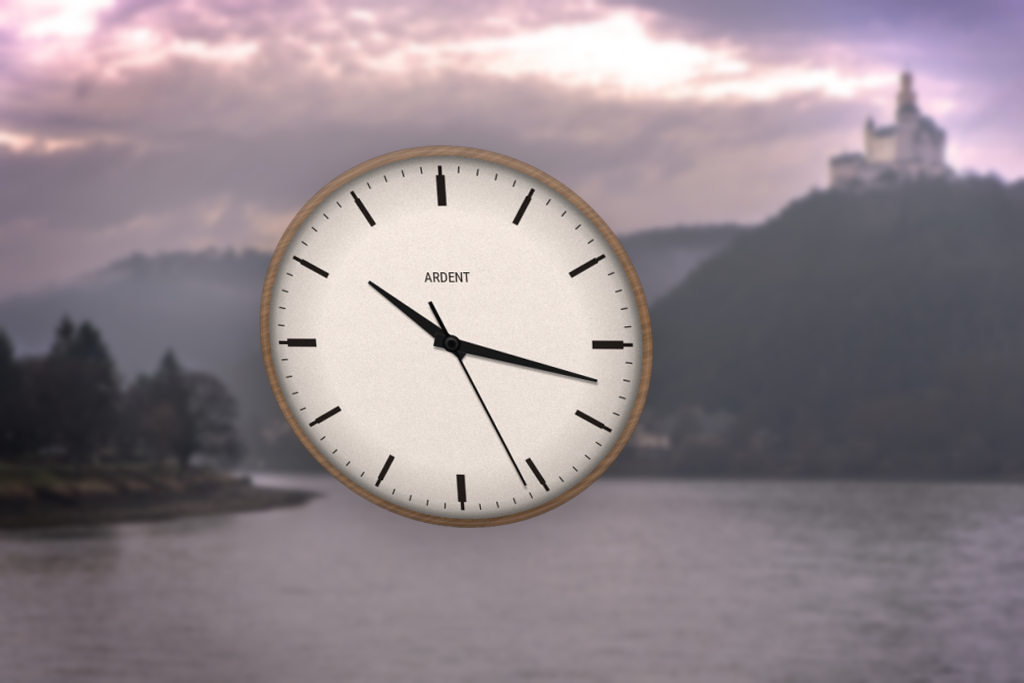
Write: 10:17:26
